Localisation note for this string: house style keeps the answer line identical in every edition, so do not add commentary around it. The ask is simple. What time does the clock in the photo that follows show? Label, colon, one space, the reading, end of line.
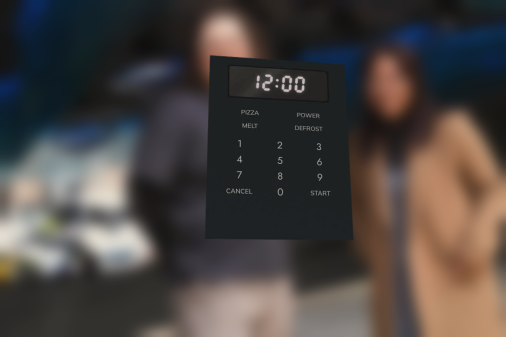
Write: 12:00
